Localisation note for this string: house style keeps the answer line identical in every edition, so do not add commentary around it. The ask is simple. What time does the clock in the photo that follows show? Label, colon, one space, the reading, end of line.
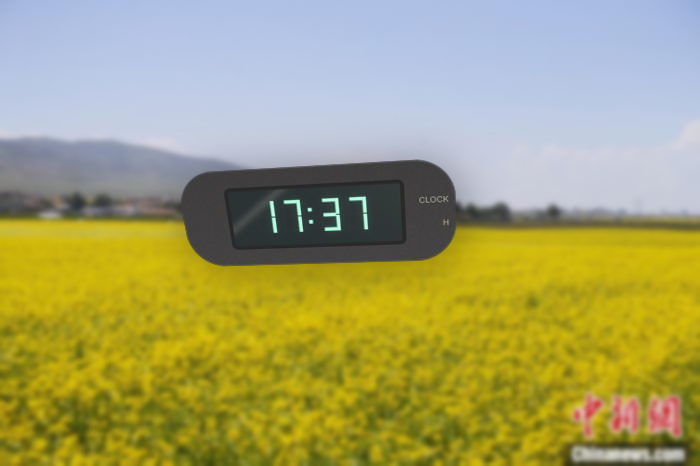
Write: 17:37
